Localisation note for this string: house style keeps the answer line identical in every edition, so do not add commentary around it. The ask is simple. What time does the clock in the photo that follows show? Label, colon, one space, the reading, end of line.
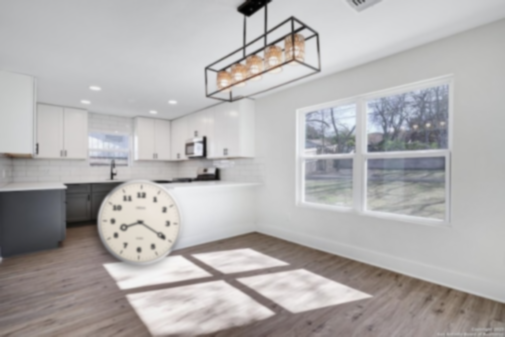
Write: 8:20
